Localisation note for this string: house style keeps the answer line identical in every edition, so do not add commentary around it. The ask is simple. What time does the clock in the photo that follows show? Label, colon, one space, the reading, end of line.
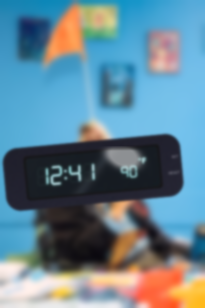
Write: 12:41
